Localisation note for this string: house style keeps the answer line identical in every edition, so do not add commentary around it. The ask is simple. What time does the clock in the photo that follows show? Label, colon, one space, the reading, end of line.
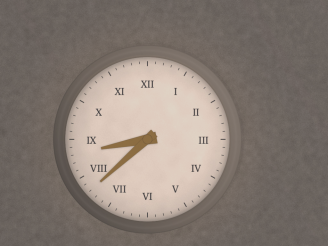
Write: 8:38
